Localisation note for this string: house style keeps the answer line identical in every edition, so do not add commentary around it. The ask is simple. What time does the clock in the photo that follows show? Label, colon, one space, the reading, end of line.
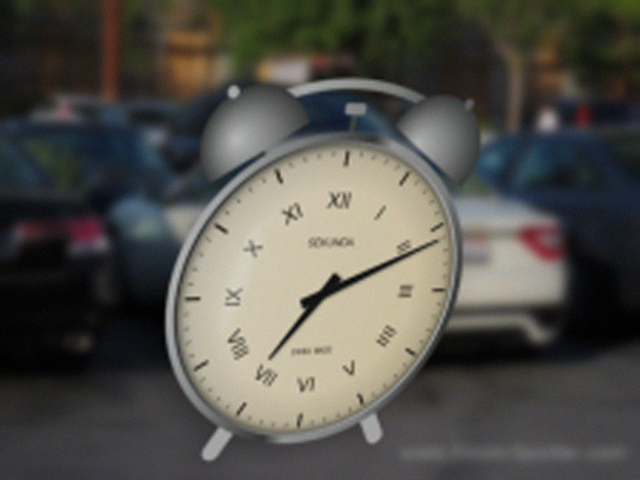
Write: 7:11
